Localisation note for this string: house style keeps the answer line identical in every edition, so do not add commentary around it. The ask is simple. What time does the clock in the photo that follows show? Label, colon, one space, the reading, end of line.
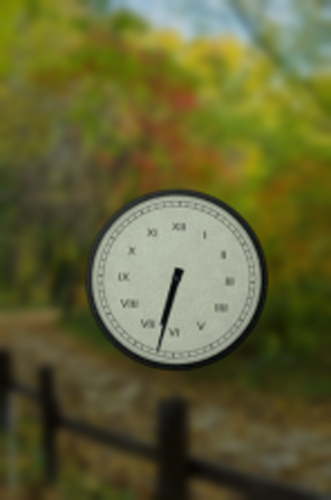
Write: 6:32
